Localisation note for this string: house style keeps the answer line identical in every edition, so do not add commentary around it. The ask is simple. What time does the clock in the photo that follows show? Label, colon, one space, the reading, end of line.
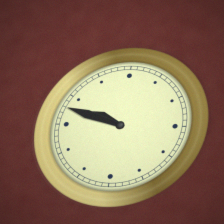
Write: 9:48
